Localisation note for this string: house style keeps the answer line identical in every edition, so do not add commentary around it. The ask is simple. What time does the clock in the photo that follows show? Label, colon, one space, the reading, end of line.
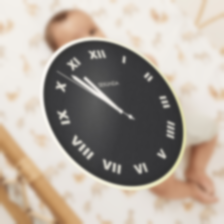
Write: 10:52:52
